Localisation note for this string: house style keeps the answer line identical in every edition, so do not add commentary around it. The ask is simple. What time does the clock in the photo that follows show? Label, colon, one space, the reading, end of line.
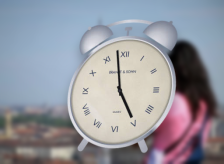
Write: 4:58
